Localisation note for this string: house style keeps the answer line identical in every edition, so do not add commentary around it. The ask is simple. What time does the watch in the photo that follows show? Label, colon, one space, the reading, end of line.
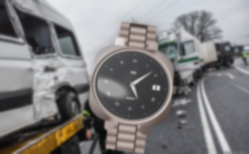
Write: 5:08
